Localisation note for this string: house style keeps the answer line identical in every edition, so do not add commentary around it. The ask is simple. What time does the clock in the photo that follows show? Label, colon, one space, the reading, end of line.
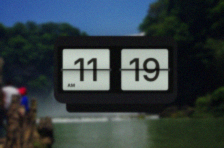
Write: 11:19
